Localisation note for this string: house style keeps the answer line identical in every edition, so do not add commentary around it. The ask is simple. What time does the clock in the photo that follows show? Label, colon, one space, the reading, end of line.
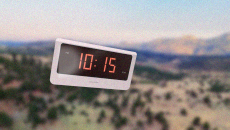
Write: 10:15
